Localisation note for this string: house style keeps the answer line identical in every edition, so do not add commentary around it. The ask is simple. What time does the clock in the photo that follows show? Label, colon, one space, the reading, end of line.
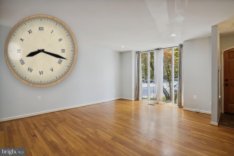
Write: 8:18
